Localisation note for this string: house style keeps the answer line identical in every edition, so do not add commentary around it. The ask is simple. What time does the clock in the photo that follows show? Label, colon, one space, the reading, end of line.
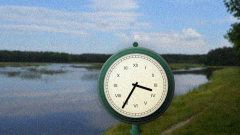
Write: 3:35
